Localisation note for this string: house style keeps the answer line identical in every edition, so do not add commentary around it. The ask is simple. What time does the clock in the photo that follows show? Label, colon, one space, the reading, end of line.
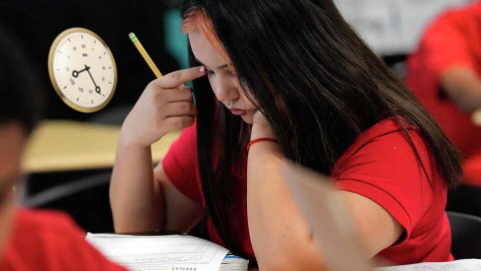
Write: 8:26
